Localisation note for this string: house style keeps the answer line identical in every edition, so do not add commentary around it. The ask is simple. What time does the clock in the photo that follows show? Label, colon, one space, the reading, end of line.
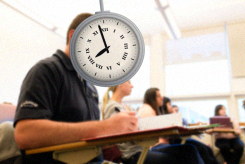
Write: 7:58
